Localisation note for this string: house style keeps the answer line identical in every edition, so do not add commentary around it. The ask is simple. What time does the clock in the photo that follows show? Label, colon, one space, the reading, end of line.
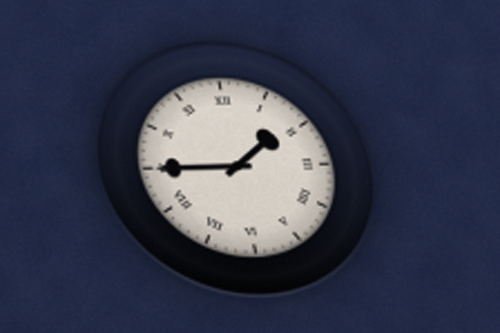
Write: 1:45
